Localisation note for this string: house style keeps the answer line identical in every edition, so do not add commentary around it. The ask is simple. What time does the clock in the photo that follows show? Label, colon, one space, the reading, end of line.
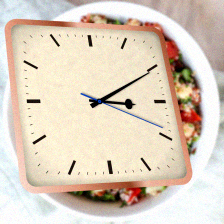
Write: 3:10:19
